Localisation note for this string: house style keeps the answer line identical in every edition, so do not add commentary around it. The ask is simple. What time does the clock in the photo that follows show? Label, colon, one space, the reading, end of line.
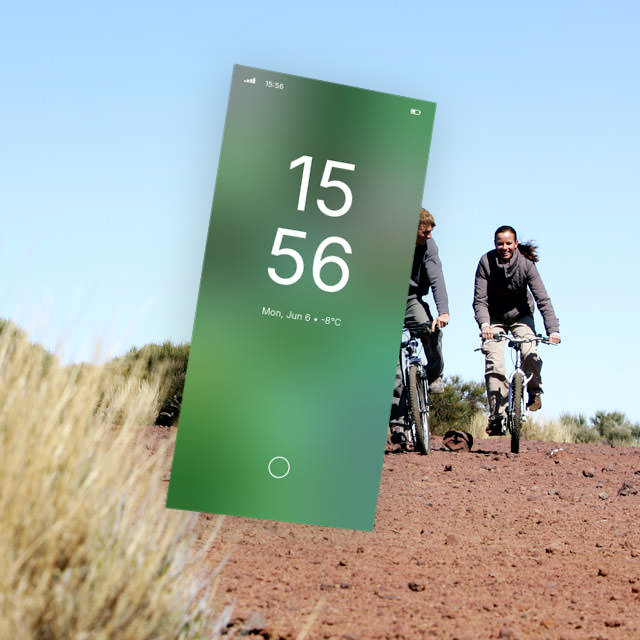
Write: 15:56
